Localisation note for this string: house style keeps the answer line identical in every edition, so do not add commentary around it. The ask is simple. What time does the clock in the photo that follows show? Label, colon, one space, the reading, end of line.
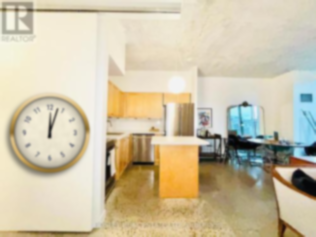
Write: 12:03
